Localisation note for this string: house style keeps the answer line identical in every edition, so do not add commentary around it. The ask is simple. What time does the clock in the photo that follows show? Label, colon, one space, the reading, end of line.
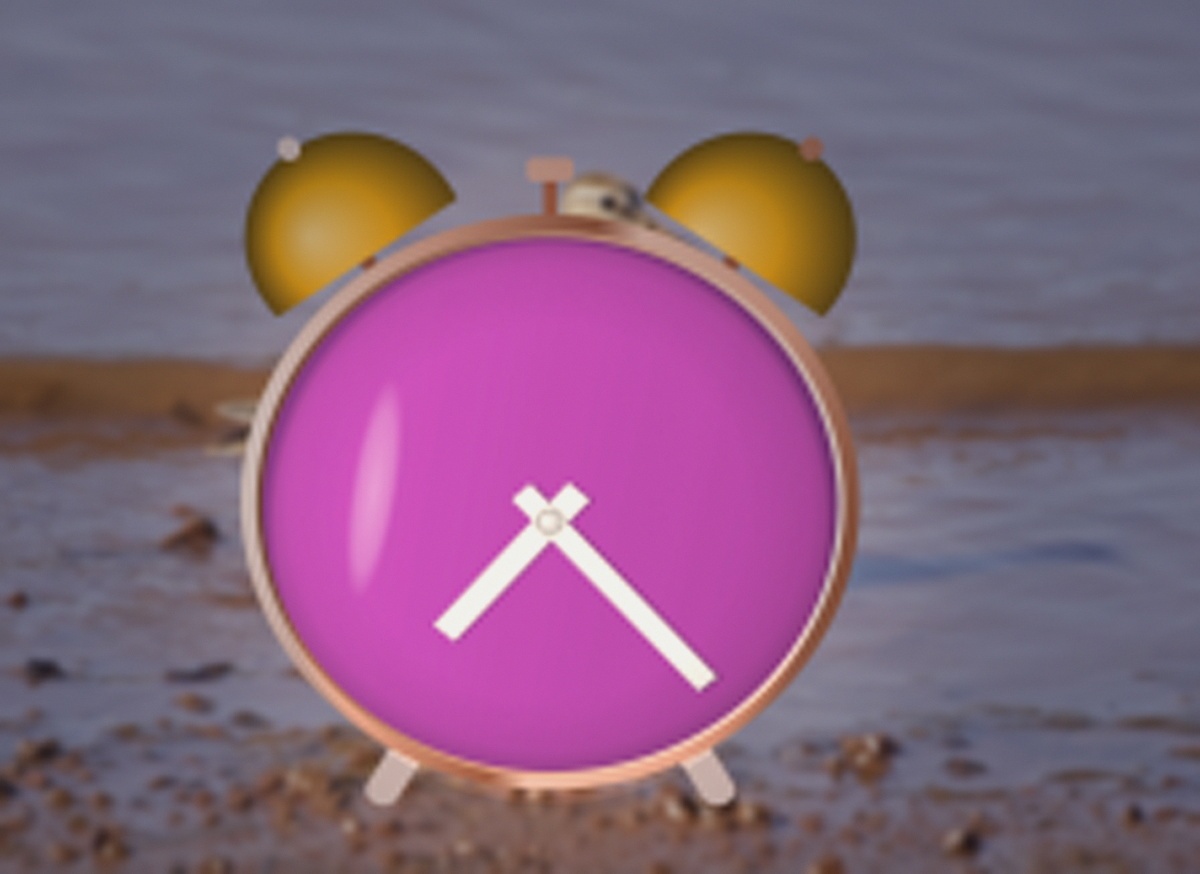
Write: 7:23
